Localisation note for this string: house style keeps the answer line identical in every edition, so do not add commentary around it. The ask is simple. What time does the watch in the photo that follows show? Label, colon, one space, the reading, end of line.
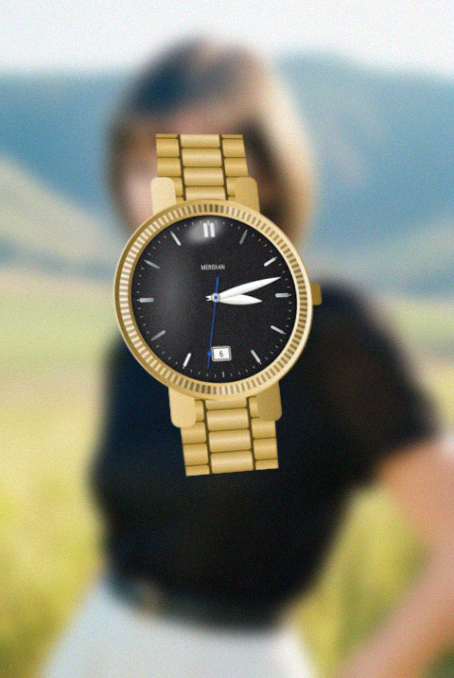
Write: 3:12:32
